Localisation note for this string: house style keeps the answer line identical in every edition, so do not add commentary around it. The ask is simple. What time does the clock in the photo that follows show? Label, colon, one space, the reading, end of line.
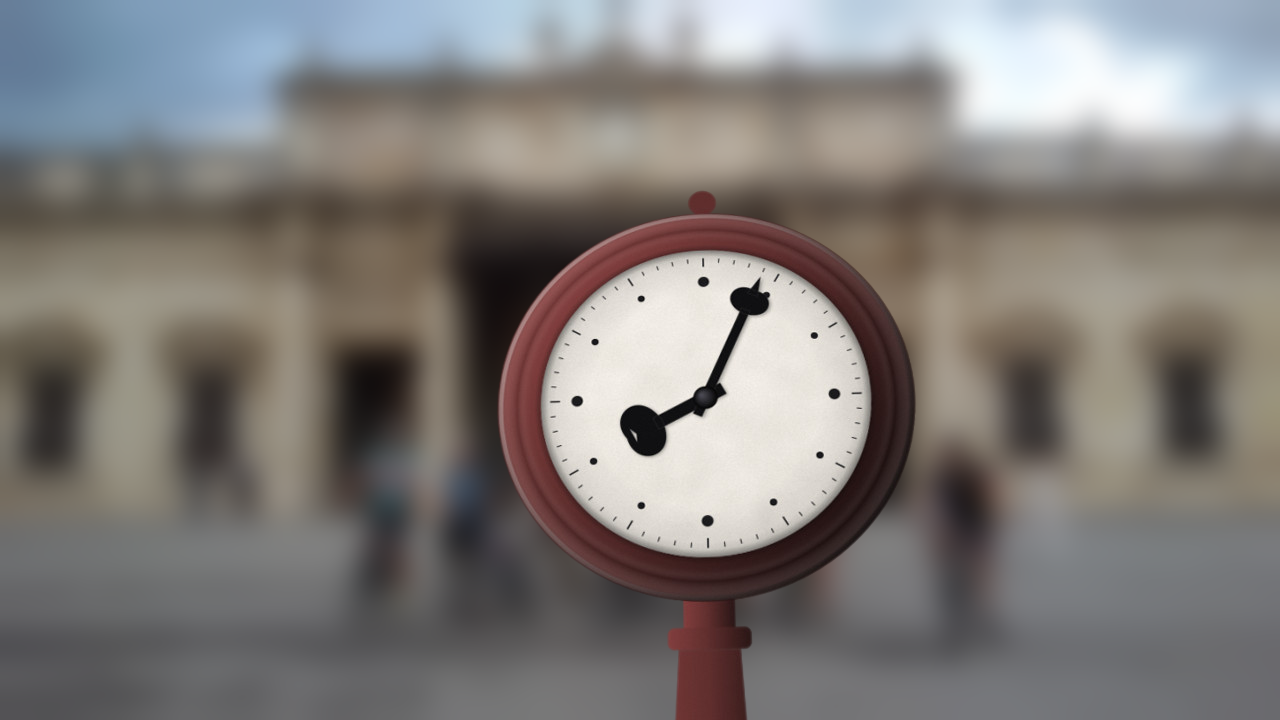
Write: 8:04
